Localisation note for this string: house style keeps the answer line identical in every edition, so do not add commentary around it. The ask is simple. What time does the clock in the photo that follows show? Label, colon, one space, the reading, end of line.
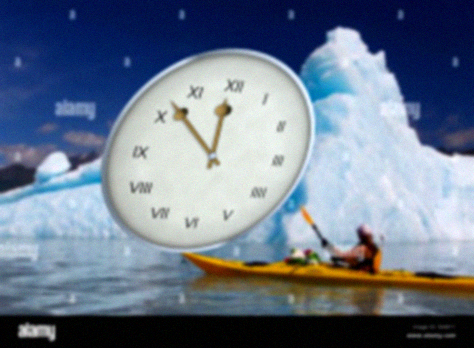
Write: 11:52
